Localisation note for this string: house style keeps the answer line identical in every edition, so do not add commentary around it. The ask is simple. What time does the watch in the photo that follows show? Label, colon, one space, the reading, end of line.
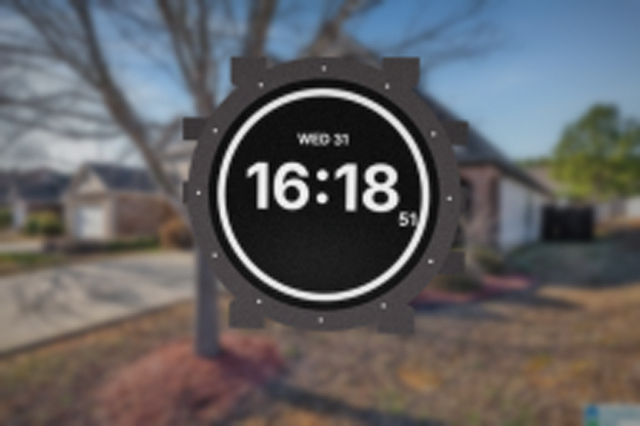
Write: 16:18
